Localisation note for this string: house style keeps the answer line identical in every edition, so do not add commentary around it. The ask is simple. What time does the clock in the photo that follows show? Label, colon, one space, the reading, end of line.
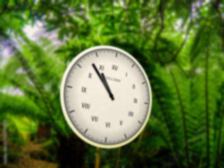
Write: 10:53
